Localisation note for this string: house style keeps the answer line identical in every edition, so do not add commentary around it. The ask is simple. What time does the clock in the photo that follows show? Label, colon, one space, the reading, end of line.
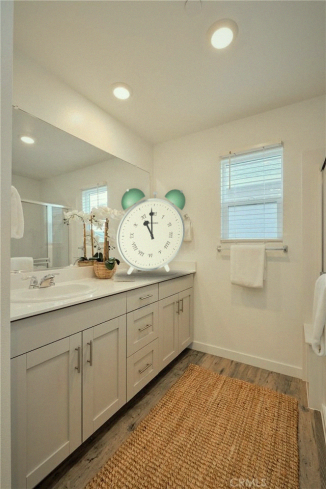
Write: 10:59
